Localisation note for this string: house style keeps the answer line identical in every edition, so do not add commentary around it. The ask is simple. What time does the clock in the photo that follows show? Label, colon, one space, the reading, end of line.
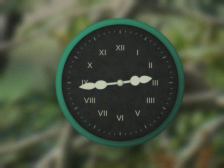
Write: 2:44
